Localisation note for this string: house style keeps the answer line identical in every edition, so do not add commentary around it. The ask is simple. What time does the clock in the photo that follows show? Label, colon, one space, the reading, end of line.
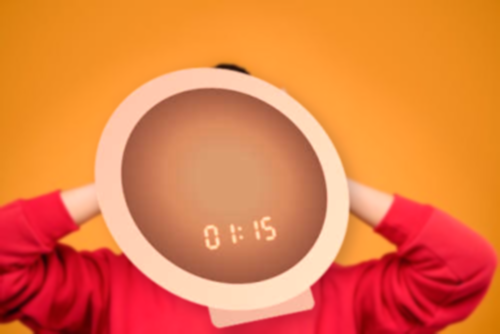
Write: 1:15
